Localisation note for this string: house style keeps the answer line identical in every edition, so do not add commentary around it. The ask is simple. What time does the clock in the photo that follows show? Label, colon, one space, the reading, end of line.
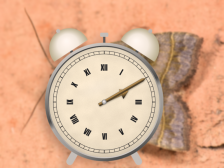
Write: 2:10
